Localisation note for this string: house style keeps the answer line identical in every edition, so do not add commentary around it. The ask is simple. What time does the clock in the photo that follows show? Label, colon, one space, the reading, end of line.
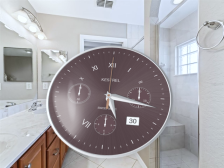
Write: 5:17
